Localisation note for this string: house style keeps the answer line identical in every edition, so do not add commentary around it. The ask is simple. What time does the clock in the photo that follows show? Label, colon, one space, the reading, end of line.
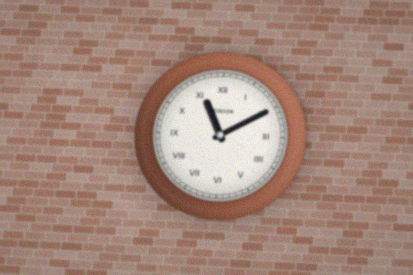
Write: 11:10
